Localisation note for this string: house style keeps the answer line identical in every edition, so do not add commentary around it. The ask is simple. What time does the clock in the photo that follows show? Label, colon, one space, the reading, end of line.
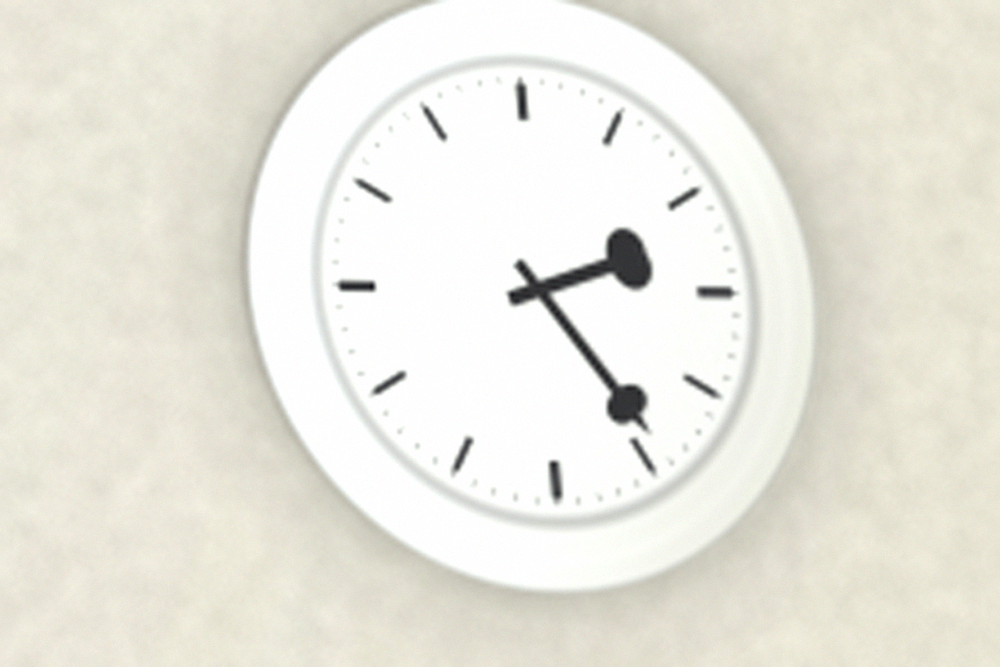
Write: 2:24
